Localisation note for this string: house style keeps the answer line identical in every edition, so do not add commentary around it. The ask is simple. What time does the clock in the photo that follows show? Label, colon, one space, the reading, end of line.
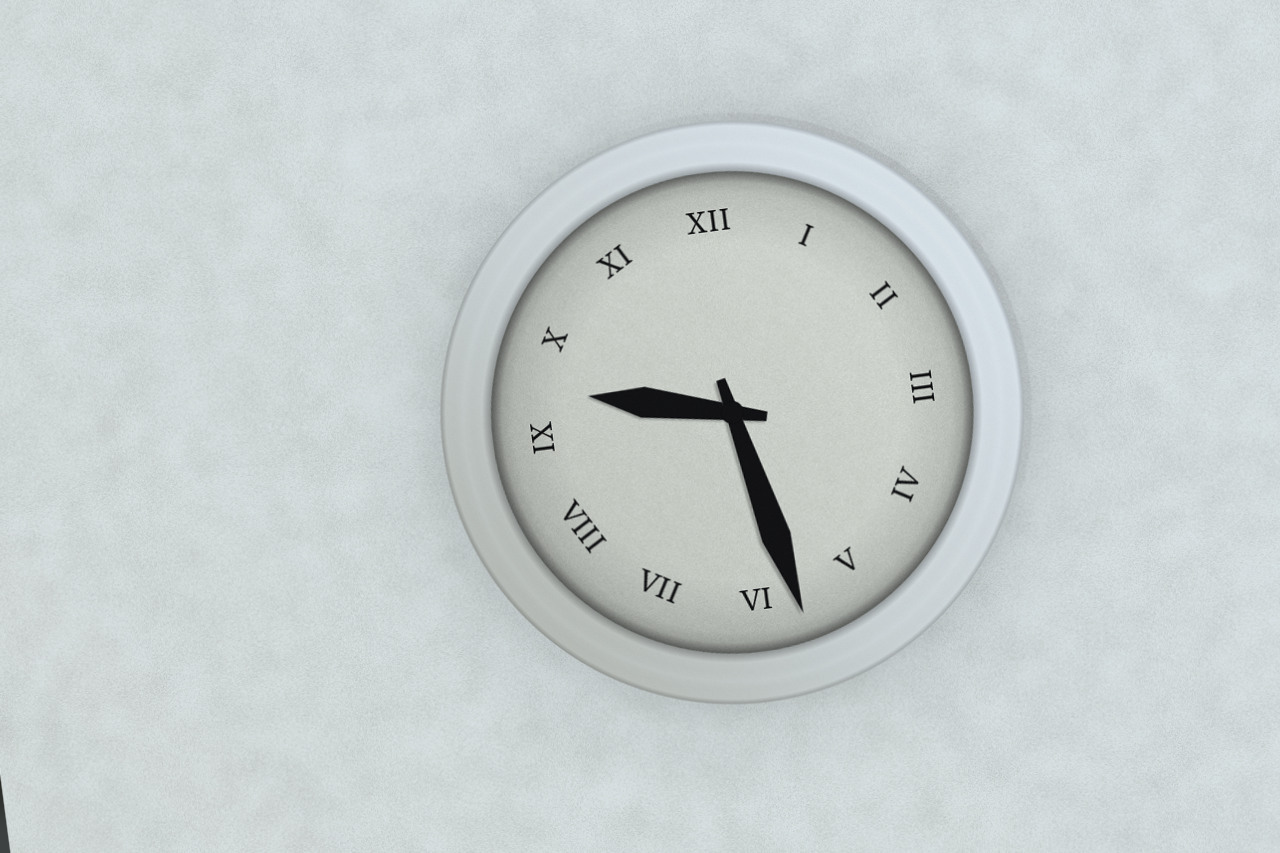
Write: 9:28
